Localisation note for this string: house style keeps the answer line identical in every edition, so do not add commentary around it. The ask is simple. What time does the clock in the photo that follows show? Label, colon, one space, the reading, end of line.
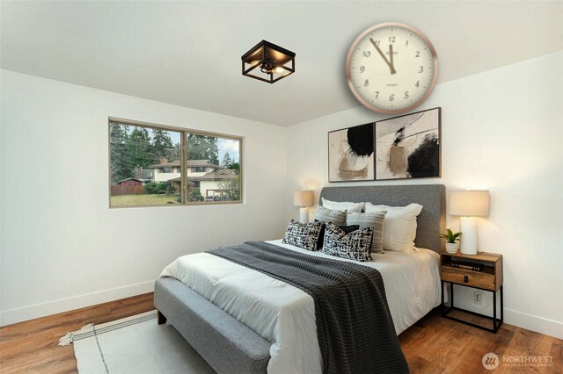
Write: 11:54
